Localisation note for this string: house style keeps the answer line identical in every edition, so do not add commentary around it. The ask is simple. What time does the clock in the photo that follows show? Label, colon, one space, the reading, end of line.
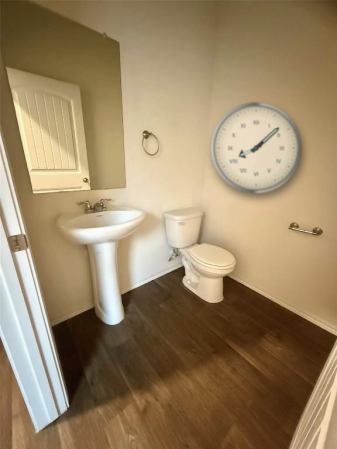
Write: 8:08
